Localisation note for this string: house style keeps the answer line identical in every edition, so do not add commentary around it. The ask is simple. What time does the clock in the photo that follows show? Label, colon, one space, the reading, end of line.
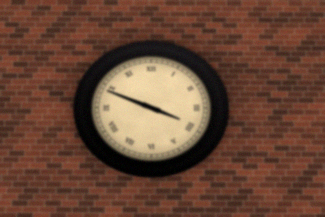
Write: 3:49
